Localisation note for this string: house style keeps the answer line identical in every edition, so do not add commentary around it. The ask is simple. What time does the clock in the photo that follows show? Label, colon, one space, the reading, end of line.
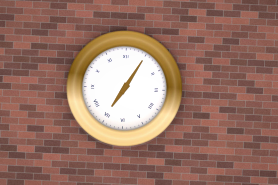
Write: 7:05
